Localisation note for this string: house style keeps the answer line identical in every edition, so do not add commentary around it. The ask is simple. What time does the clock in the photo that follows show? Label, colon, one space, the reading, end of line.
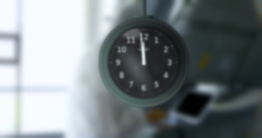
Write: 11:59
